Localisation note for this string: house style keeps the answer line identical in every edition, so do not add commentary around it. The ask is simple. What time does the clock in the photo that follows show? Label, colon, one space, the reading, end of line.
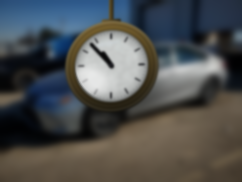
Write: 10:53
